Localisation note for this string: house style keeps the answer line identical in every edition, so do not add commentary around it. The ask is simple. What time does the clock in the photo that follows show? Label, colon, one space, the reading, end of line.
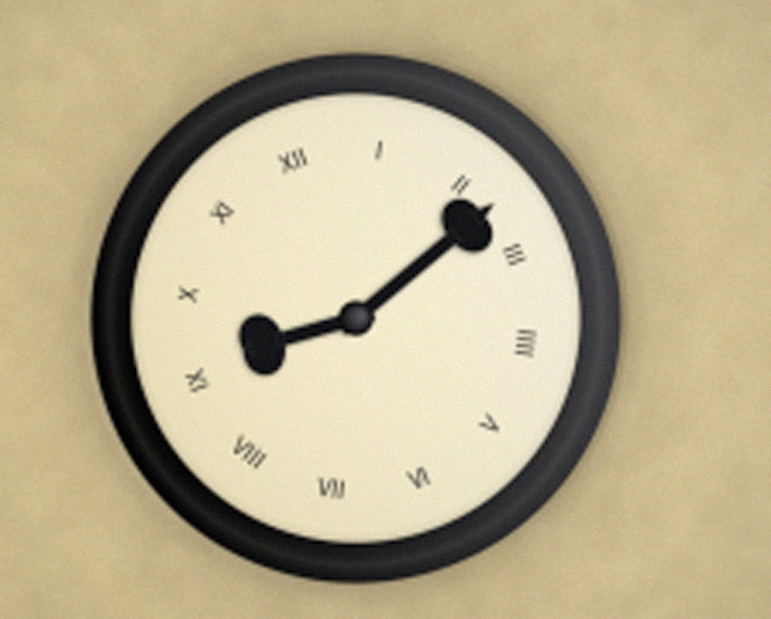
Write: 9:12
